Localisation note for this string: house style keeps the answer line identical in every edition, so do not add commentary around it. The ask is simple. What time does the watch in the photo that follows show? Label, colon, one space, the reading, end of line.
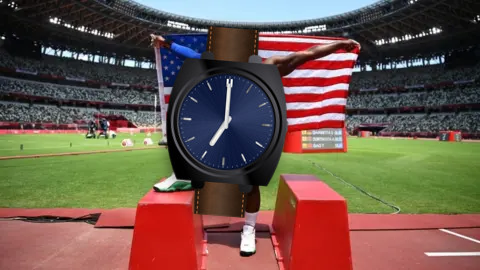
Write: 7:00
